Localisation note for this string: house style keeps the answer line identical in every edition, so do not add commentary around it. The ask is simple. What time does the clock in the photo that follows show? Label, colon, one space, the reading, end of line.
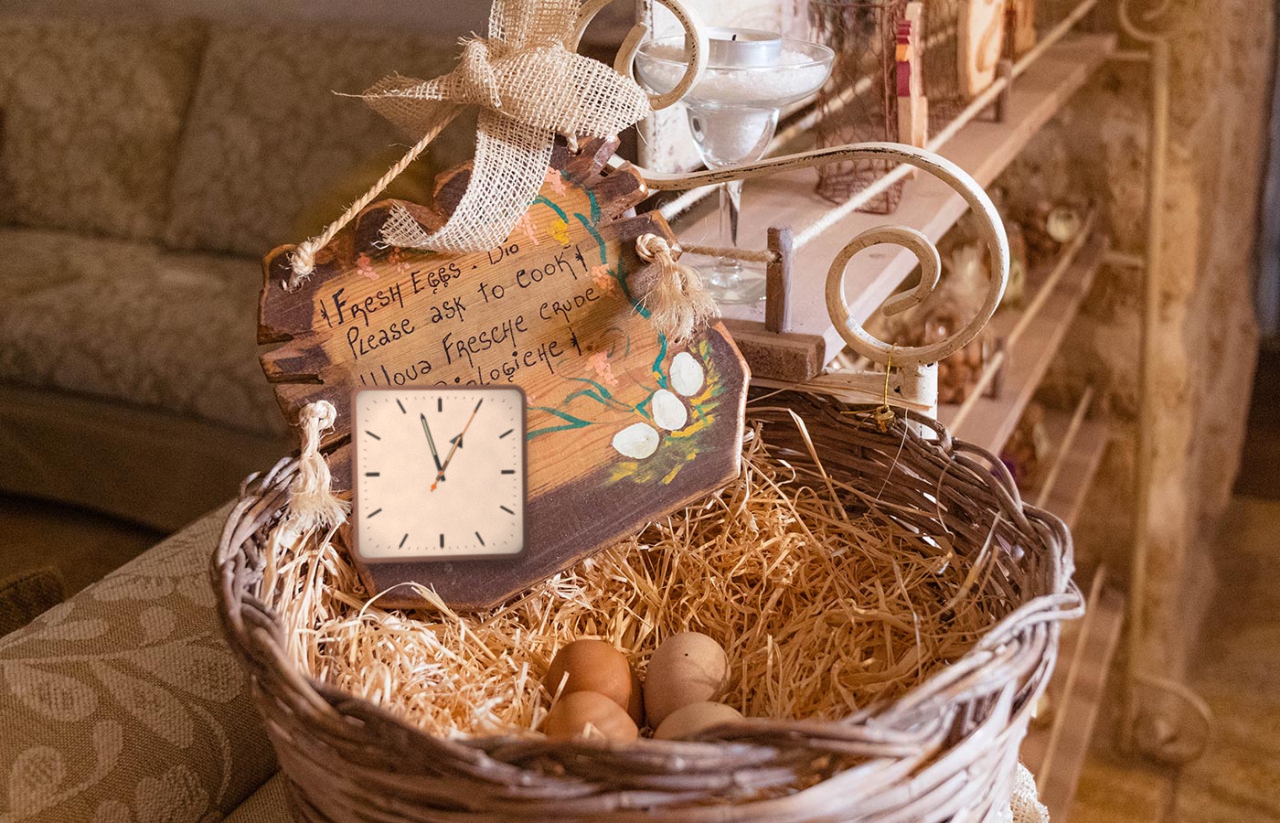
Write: 12:57:05
